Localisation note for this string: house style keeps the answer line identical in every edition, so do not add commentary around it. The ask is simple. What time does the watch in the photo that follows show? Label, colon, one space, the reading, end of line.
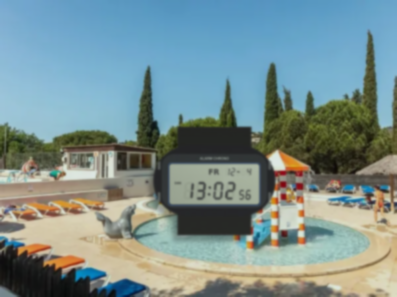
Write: 13:02
